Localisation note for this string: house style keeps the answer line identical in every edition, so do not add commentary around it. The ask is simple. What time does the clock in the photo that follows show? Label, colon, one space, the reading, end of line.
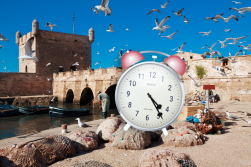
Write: 4:24
